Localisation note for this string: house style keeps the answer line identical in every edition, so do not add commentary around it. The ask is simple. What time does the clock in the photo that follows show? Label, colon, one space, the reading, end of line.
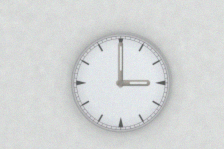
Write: 3:00
